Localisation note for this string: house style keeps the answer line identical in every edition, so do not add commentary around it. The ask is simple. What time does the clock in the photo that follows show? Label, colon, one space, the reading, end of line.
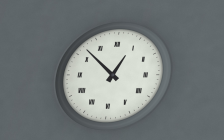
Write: 12:52
